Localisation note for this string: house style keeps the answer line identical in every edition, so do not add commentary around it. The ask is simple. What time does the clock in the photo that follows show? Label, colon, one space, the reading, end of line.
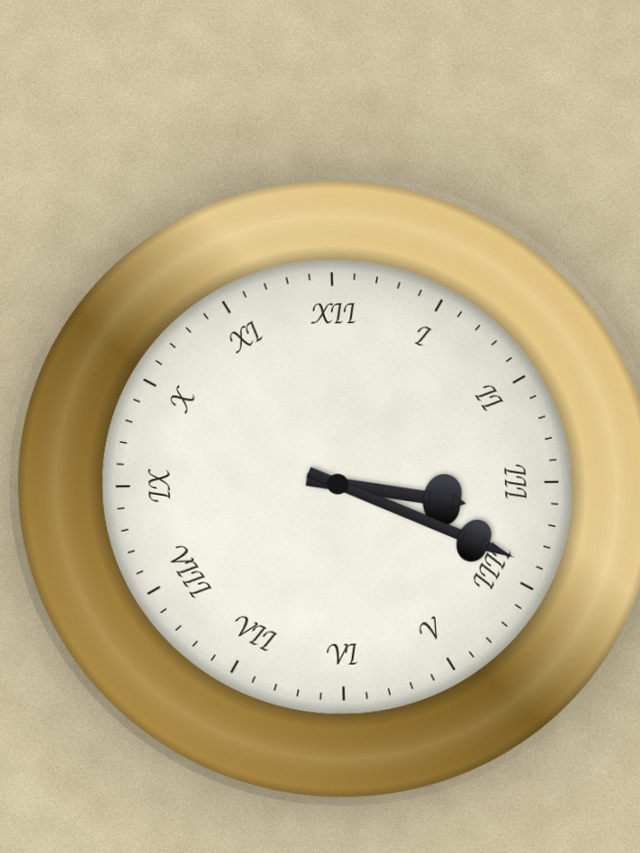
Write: 3:19
